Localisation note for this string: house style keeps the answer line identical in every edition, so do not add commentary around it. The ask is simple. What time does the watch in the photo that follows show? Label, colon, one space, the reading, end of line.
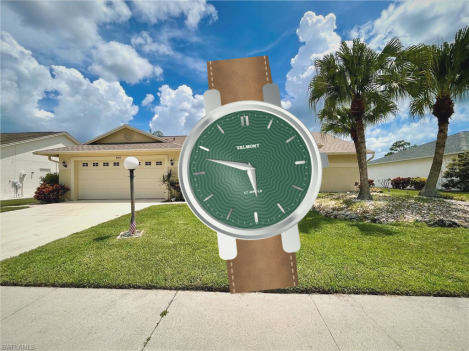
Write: 5:48
